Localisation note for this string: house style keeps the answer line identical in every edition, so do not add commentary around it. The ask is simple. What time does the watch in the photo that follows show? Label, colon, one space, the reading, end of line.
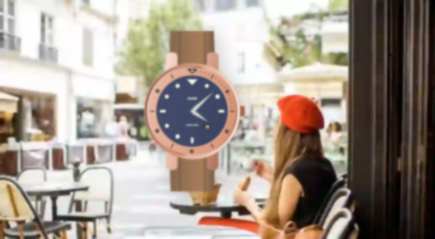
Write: 4:08
